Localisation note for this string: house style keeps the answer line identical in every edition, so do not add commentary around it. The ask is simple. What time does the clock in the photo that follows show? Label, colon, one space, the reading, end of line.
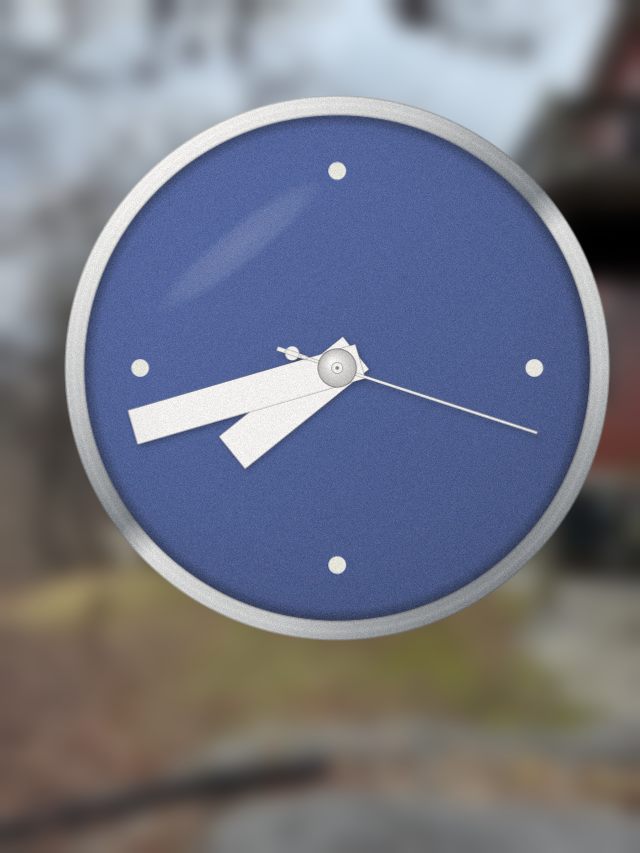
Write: 7:42:18
